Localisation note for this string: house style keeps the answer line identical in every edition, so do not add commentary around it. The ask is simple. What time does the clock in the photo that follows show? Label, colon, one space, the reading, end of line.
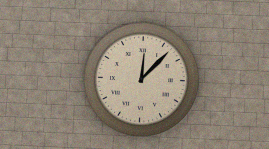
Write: 12:07
